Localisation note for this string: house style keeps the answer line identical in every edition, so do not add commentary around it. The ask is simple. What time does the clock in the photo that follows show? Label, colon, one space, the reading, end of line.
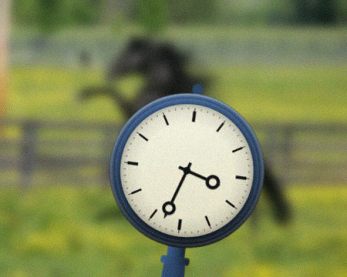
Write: 3:33
